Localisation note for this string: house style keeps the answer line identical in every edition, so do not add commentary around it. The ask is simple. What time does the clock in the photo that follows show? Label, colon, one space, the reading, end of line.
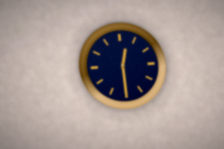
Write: 12:30
